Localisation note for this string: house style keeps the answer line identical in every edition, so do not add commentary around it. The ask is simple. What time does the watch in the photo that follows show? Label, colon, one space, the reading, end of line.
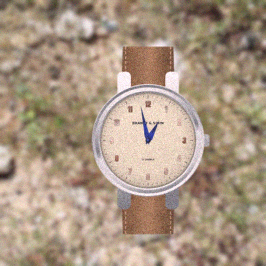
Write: 12:58
